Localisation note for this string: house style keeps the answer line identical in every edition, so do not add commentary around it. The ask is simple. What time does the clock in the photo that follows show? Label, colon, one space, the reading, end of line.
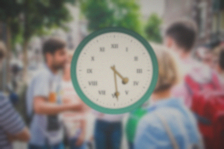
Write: 4:29
